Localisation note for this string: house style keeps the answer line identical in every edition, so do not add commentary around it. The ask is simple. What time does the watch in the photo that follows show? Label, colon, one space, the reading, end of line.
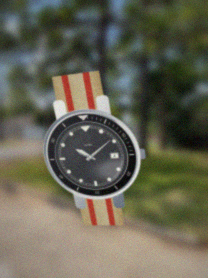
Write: 10:09
